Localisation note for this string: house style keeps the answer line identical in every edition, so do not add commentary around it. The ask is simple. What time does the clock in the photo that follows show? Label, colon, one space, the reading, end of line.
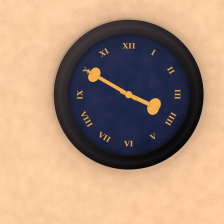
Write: 3:50
